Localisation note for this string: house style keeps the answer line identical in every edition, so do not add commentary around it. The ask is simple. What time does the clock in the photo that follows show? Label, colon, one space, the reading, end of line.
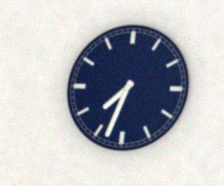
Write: 7:33
